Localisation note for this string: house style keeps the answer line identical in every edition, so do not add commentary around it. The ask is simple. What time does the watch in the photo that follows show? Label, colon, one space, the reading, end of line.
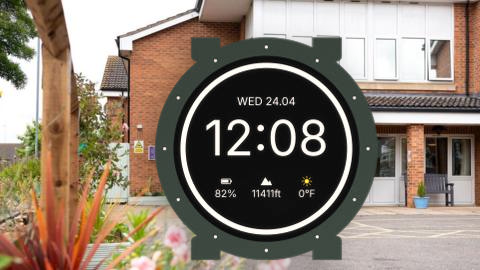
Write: 12:08
